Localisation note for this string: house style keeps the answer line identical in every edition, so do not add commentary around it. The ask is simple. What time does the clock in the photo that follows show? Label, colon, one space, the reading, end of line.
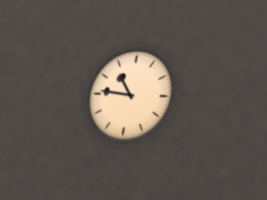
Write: 10:46
